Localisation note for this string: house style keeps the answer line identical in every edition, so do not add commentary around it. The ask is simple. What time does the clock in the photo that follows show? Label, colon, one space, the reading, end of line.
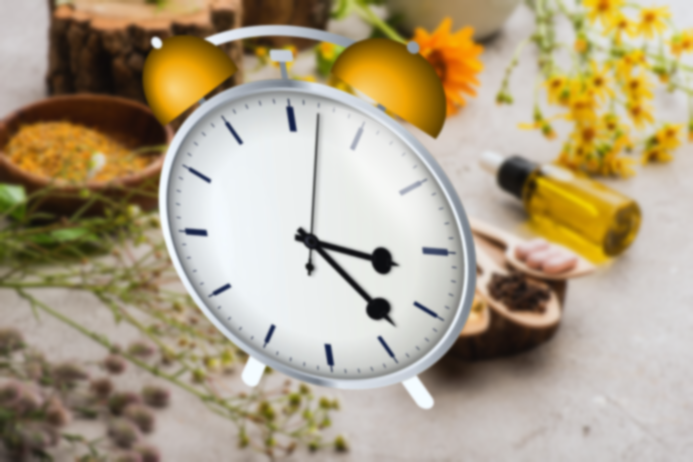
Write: 3:23:02
